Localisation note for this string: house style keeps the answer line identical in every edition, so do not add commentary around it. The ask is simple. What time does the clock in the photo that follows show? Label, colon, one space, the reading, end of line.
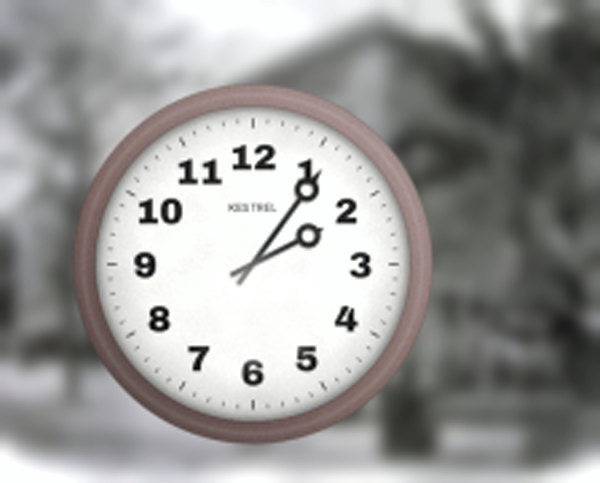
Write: 2:06
